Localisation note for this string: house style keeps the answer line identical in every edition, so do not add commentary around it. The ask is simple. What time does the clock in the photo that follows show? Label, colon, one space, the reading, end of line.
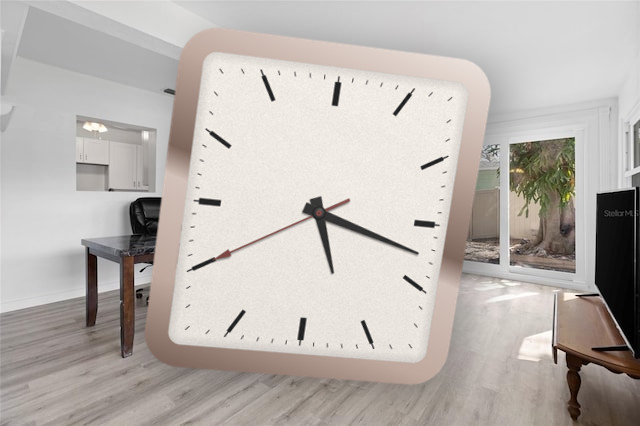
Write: 5:17:40
